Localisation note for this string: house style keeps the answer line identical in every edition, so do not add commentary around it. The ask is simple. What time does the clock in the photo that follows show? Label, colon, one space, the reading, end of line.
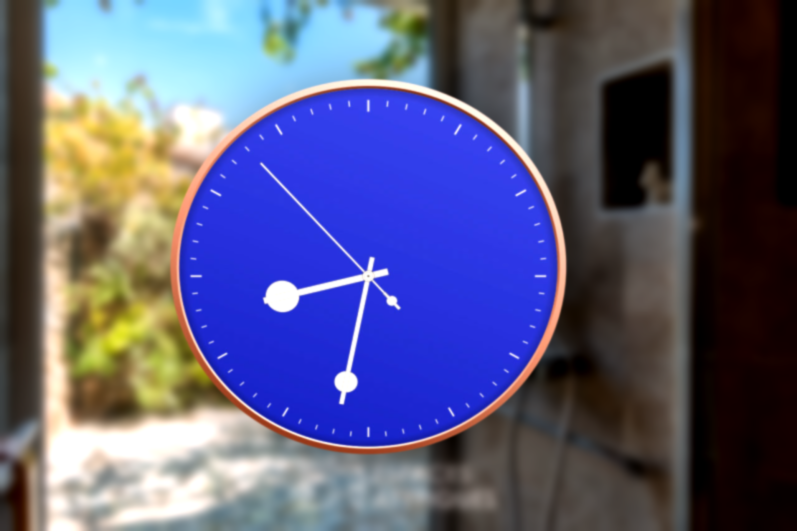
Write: 8:31:53
